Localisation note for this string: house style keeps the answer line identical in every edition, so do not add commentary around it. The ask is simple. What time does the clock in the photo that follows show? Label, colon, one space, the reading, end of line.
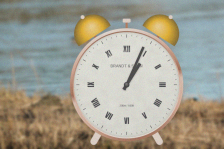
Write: 1:04
